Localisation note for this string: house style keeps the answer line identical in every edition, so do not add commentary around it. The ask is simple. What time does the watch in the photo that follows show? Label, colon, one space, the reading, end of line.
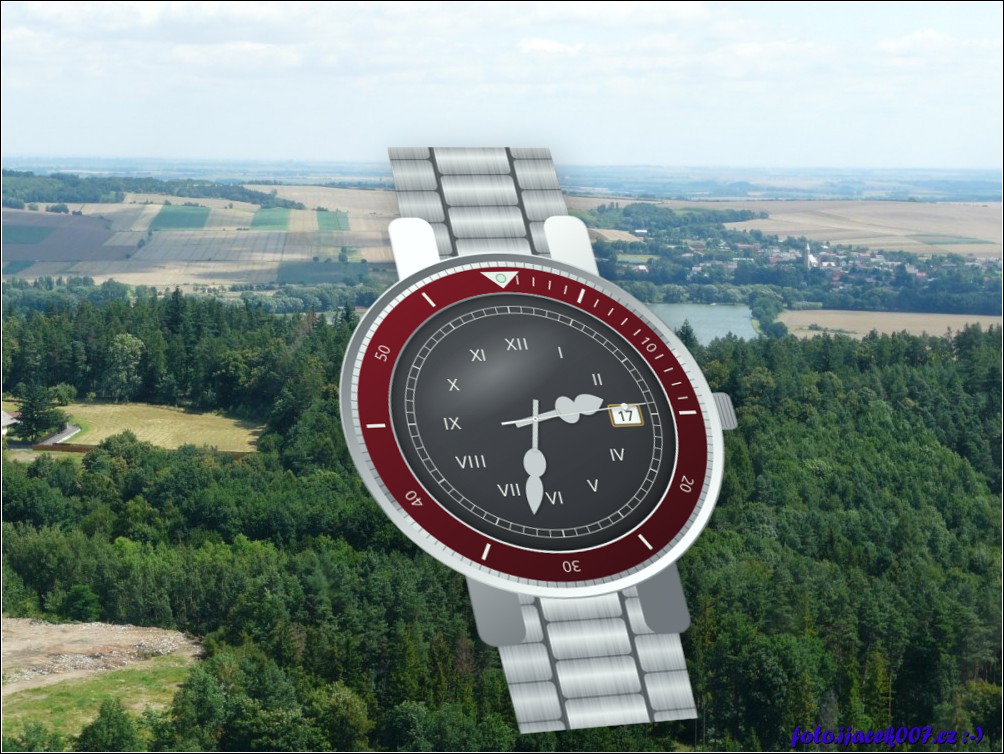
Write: 2:32:14
